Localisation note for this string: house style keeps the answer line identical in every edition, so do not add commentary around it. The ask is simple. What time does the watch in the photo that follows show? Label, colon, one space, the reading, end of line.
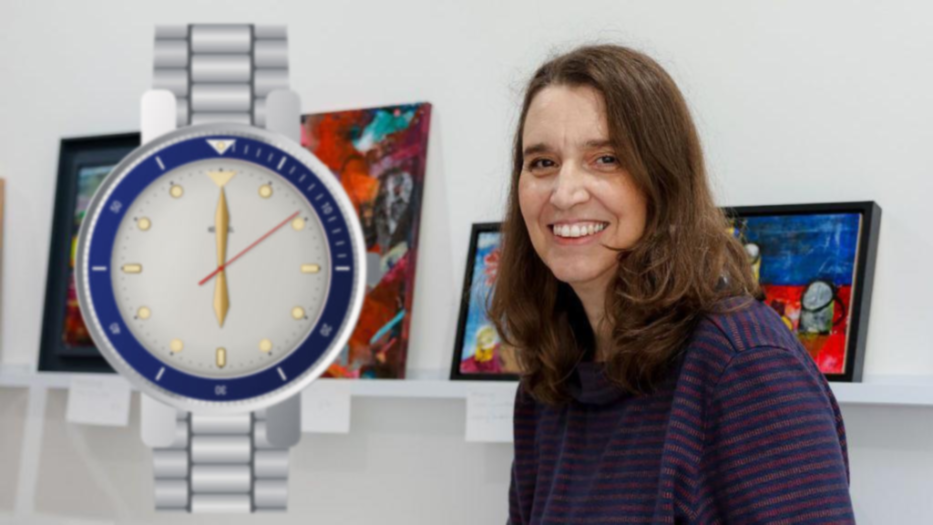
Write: 6:00:09
